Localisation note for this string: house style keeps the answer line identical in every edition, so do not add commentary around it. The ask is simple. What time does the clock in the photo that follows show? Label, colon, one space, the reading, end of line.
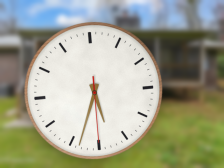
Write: 5:33:30
